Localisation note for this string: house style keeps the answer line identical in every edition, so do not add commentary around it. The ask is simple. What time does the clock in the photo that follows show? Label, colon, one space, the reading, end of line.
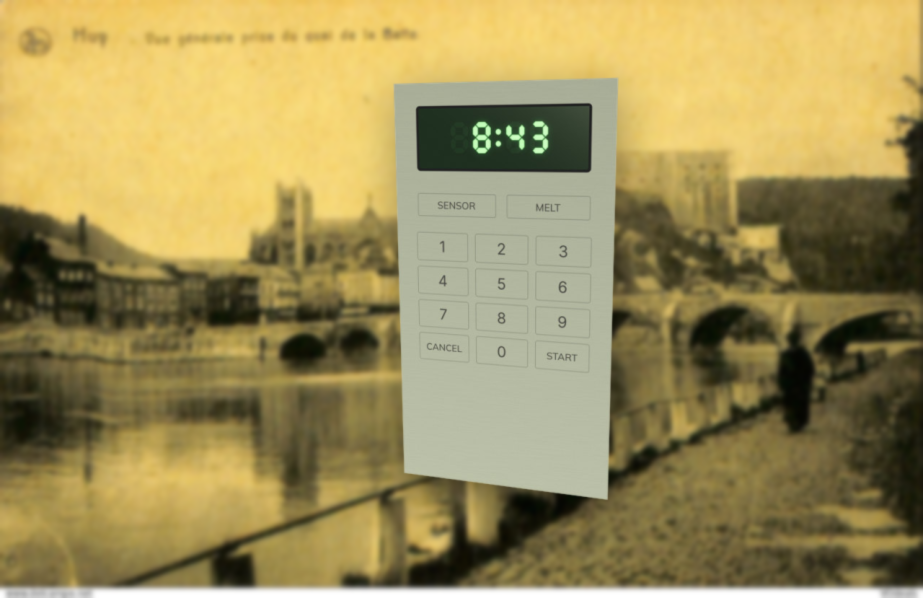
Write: 8:43
